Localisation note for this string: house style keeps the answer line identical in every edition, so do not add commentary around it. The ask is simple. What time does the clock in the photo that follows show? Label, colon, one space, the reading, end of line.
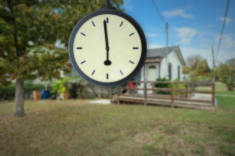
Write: 5:59
